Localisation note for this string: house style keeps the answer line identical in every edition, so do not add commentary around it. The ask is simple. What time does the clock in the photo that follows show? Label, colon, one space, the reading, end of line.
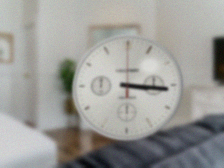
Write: 3:16
